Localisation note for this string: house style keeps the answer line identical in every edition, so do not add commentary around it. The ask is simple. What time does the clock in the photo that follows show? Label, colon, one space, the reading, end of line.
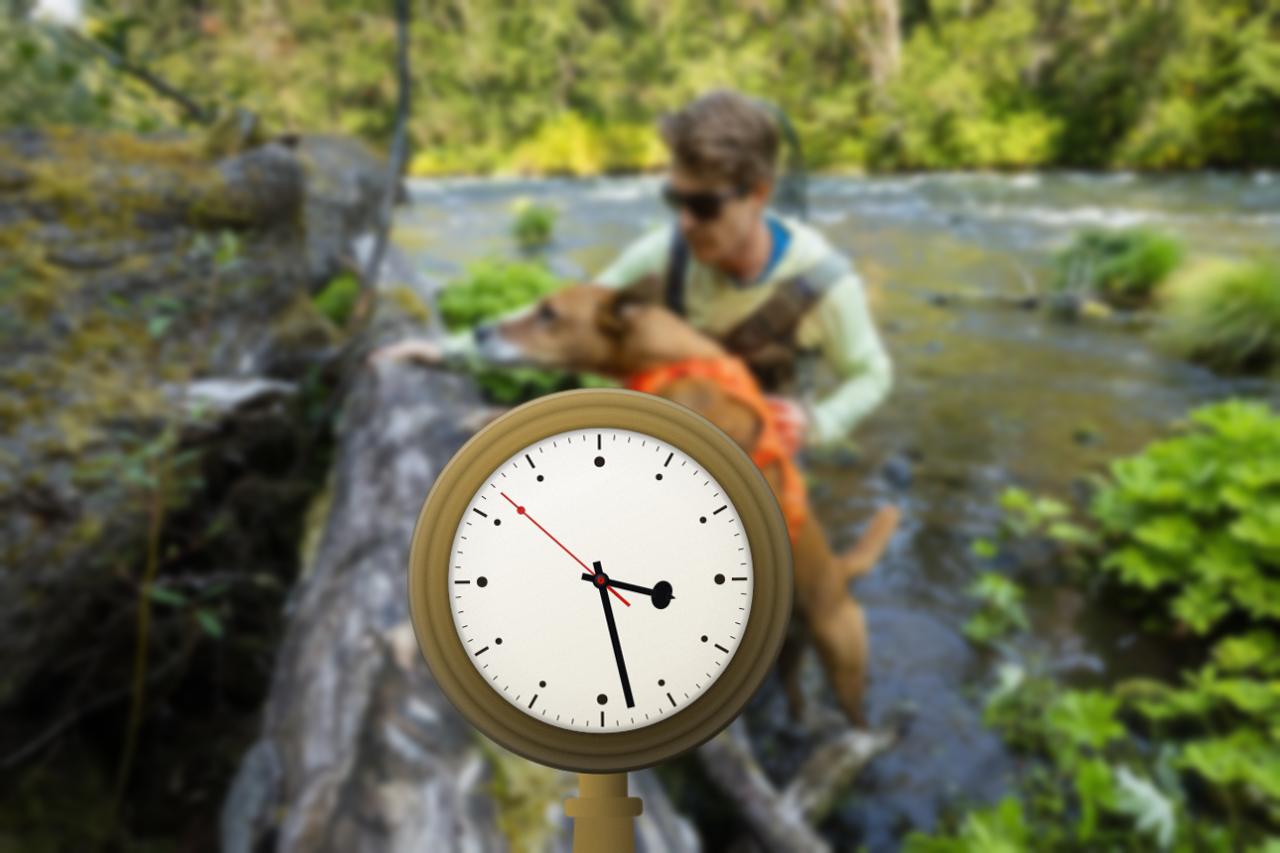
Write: 3:27:52
